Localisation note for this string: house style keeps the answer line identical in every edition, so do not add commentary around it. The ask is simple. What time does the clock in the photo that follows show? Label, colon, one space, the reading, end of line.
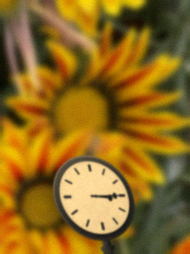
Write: 3:15
